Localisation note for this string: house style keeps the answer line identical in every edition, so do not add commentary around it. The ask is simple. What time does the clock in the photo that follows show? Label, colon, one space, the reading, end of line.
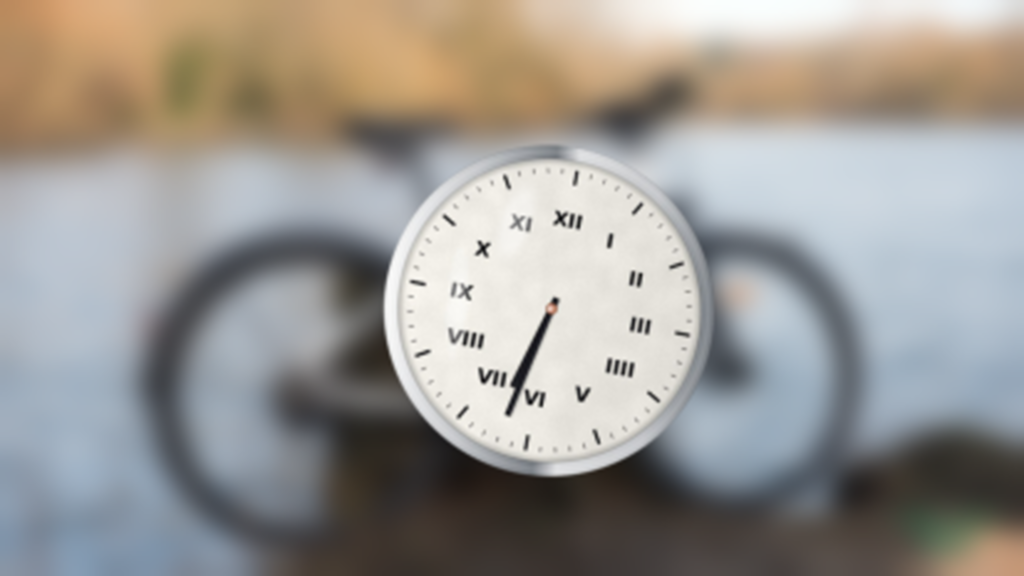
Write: 6:32
